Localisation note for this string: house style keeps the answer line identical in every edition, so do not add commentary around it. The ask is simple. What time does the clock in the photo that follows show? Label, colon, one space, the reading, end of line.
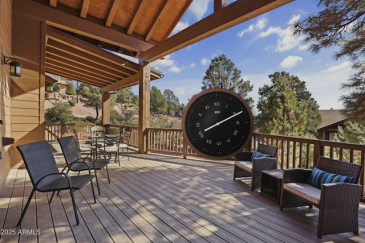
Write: 8:11
